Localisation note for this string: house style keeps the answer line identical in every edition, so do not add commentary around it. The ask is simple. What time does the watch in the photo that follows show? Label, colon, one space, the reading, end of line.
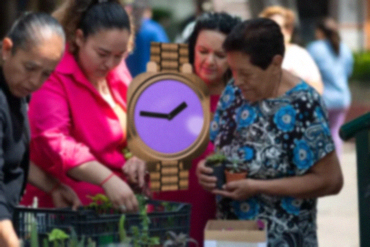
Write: 1:46
